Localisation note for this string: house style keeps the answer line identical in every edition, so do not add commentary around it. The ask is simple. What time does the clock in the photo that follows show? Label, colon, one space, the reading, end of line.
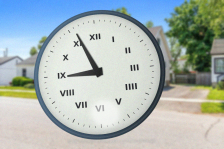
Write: 8:56
